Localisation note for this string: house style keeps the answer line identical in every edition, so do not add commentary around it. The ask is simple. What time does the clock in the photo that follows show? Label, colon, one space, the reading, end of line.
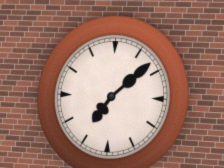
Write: 7:08
